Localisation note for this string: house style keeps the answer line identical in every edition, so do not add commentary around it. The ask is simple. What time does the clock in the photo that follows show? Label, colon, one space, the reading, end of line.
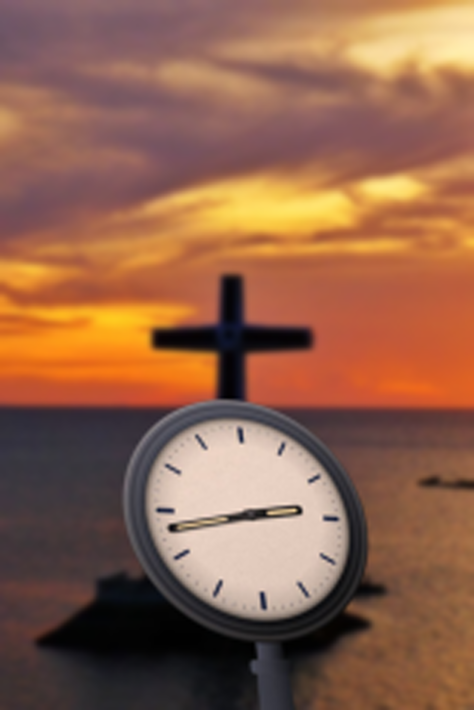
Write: 2:43
